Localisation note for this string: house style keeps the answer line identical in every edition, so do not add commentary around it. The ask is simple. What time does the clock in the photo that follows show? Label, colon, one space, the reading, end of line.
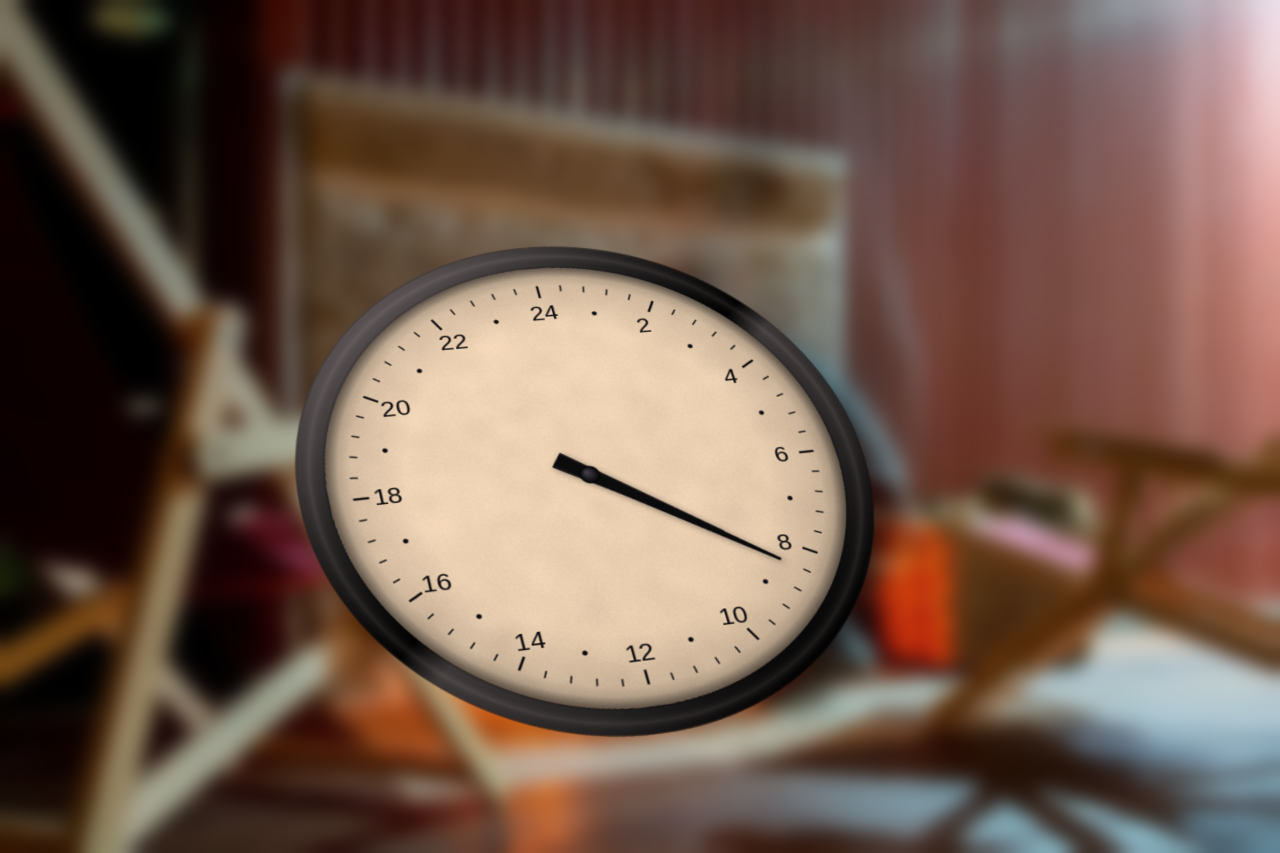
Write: 8:21
